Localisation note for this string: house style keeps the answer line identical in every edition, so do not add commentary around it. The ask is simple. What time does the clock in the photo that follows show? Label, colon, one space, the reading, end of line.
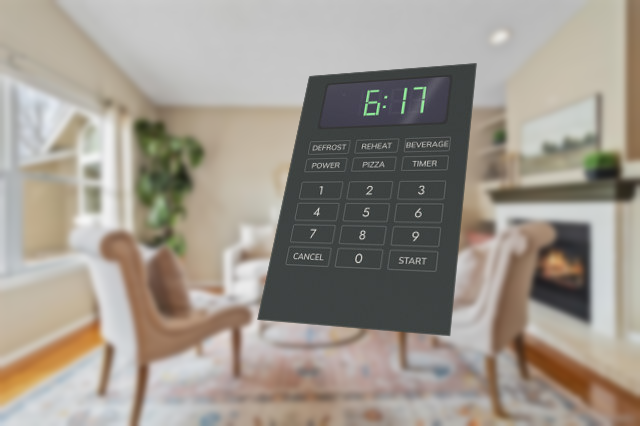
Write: 6:17
